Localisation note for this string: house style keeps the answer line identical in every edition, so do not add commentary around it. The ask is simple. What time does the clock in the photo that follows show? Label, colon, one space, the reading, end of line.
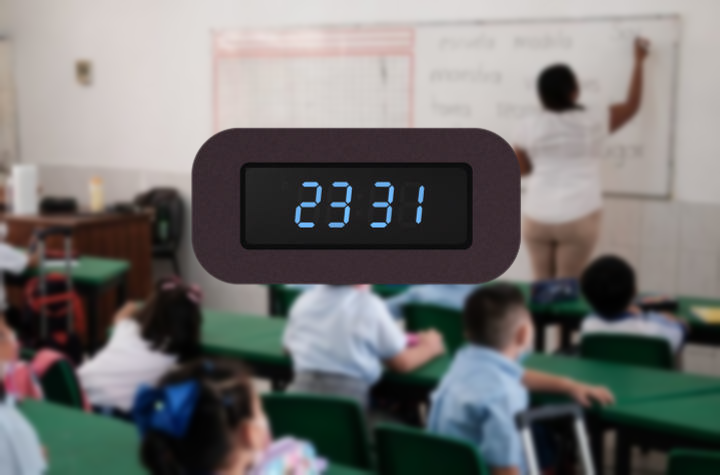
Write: 23:31
